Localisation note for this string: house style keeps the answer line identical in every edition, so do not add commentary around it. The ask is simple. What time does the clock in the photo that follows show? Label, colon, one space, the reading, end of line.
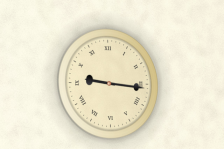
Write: 9:16
